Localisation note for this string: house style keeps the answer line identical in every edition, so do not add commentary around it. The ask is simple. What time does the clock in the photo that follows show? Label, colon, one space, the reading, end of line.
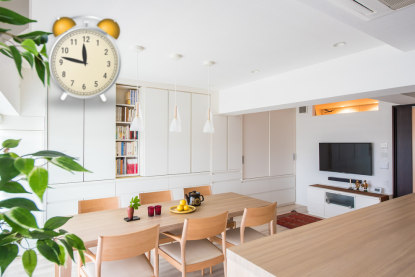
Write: 11:47
